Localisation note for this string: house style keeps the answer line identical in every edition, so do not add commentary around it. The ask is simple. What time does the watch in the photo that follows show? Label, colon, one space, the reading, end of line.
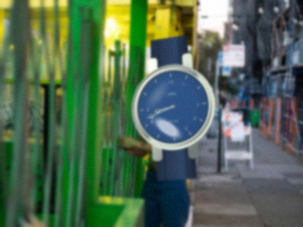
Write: 8:42
